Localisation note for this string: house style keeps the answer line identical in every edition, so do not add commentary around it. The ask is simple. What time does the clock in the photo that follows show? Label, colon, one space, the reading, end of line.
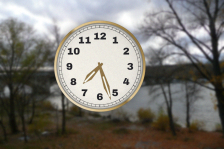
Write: 7:27
